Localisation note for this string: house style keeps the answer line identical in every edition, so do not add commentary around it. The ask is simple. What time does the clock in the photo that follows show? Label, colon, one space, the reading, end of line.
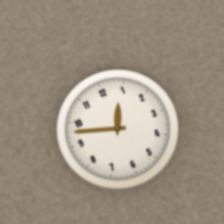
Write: 12:48
